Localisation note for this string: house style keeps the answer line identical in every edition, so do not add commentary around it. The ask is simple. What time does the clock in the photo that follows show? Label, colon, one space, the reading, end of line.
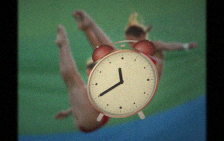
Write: 11:40
